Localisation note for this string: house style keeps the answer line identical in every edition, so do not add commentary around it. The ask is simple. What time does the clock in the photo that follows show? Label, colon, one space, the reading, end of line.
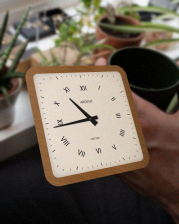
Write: 10:44
